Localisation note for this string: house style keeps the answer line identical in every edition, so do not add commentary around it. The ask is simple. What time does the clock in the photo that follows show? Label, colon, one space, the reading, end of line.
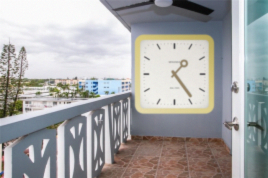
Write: 1:24
